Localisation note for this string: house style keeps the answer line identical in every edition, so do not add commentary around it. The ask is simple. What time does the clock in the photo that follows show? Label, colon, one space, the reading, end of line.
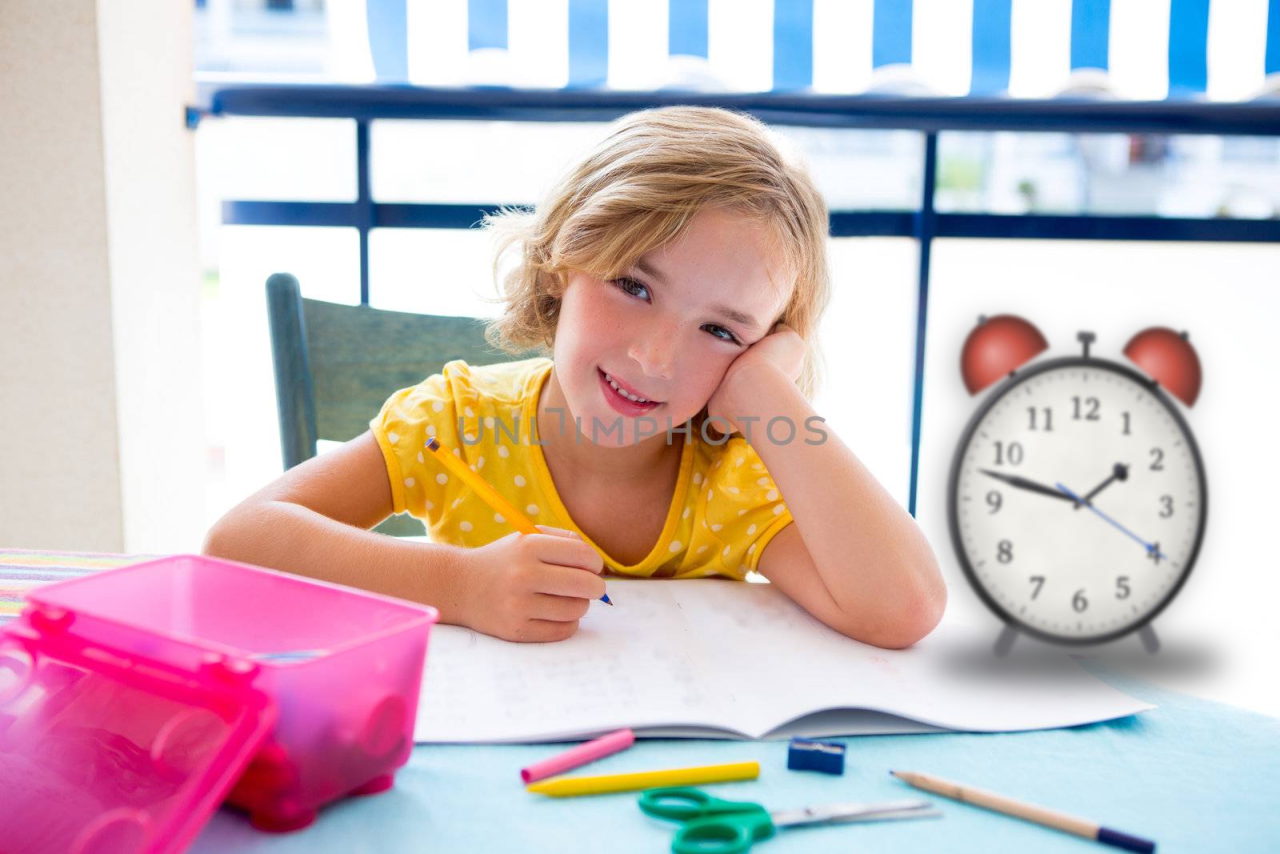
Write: 1:47:20
